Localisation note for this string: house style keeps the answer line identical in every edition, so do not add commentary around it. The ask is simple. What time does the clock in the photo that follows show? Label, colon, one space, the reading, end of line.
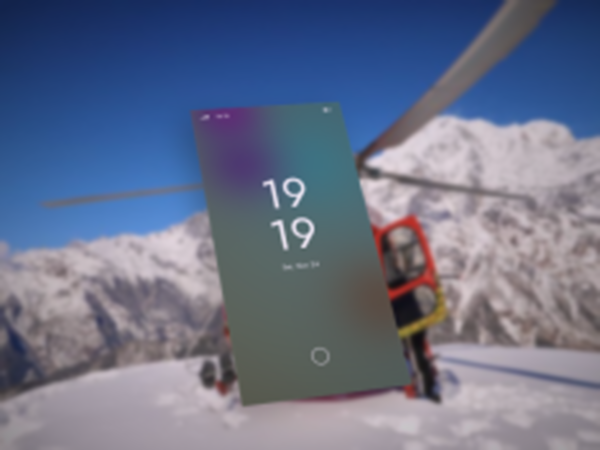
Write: 19:19
